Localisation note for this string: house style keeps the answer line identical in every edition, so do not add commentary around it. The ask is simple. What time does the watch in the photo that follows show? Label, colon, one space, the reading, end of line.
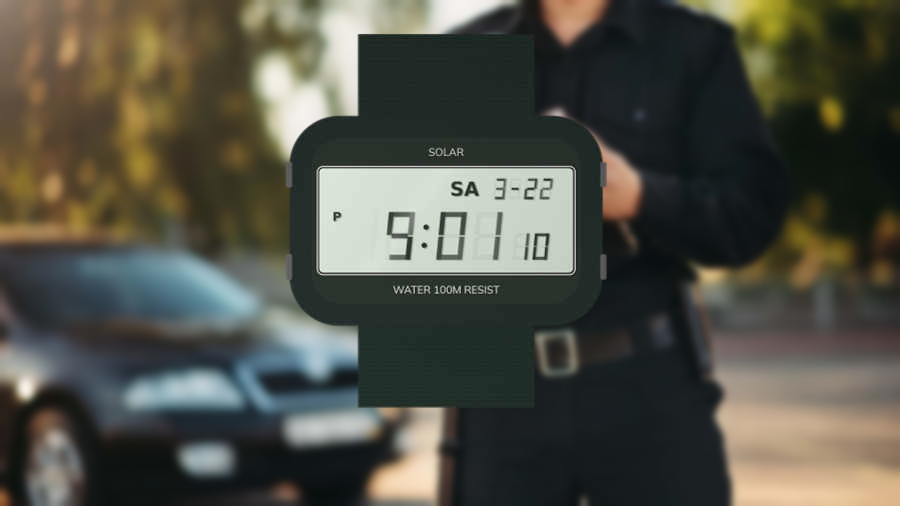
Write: 9:01:10
